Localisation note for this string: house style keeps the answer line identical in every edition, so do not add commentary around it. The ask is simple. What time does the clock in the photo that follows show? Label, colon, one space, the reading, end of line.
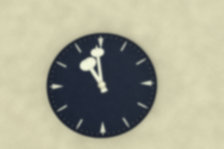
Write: 10:59
